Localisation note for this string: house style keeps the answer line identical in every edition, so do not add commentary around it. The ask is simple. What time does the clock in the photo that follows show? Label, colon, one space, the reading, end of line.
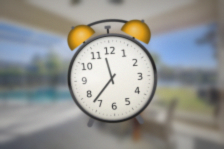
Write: 11:37
